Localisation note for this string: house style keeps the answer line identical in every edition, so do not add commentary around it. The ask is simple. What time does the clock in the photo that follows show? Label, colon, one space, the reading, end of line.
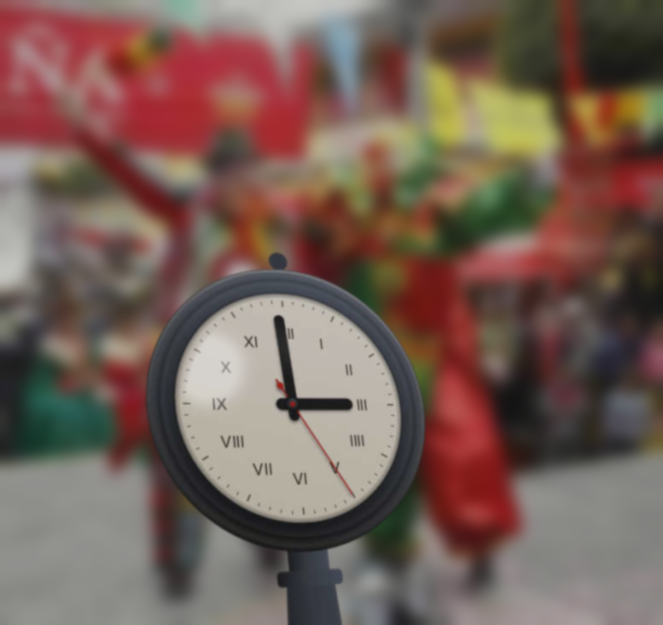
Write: 2:59:25
